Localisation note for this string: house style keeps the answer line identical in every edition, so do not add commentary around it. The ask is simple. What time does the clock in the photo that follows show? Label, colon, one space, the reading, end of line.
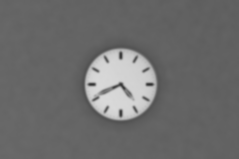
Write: 4:41
